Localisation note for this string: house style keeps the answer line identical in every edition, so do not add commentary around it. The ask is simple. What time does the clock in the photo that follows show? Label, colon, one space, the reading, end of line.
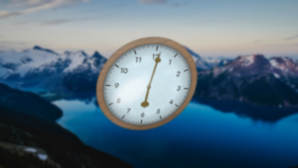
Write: 6:01
